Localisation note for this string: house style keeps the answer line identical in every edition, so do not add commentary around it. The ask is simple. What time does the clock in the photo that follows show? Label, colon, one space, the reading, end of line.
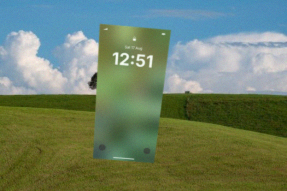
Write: 12:51
